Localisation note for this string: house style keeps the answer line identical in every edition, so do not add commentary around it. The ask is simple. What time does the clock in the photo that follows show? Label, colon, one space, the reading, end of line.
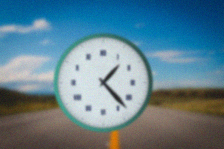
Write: 1:23
